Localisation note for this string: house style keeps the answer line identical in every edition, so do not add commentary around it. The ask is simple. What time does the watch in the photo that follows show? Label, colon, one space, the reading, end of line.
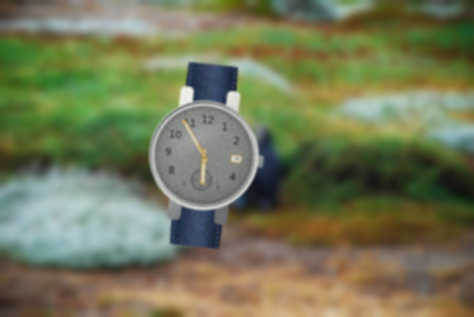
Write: 5:54
